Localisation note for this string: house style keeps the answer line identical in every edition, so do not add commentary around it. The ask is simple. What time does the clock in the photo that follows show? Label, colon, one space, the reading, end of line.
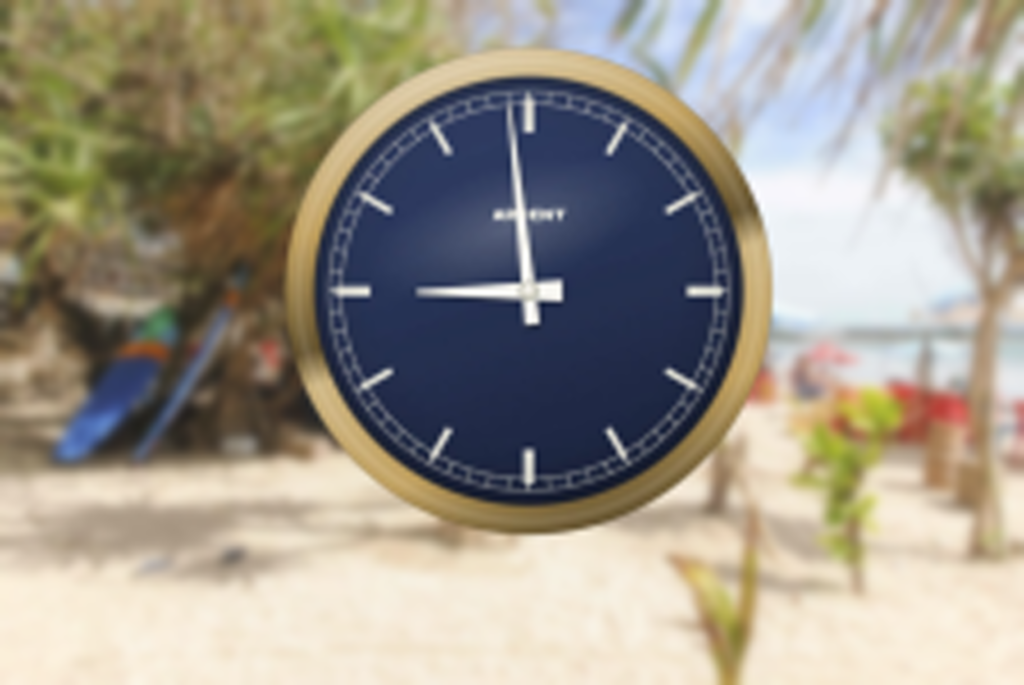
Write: 8:59
